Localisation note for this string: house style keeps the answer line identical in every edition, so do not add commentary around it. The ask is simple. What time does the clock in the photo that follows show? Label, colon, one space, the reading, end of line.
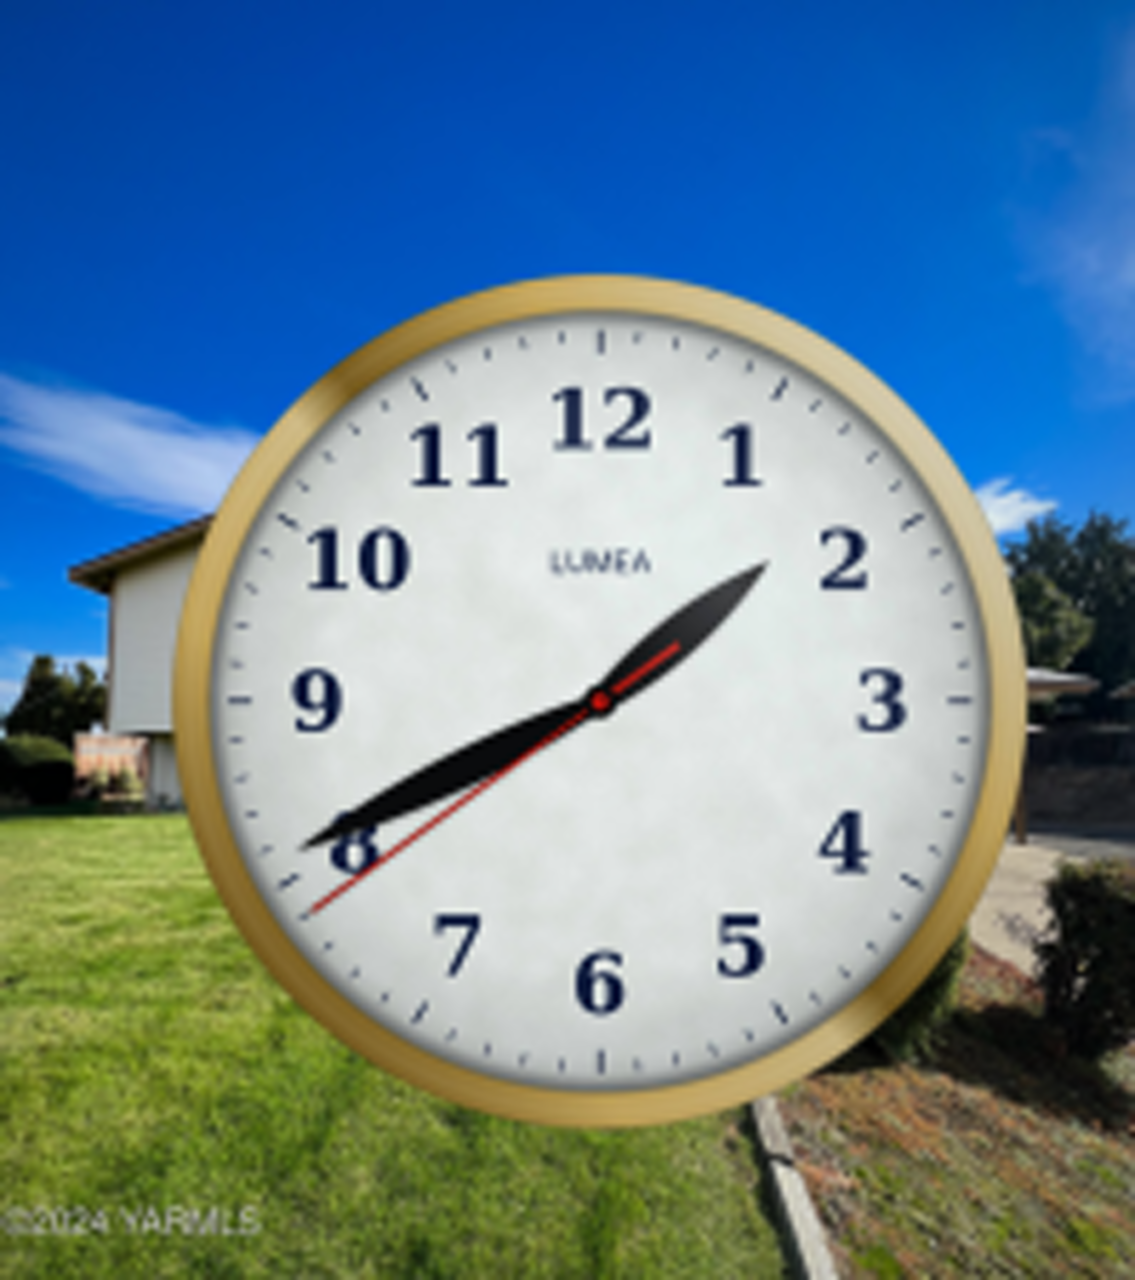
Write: 1:40:39
